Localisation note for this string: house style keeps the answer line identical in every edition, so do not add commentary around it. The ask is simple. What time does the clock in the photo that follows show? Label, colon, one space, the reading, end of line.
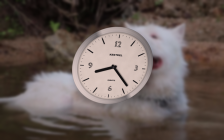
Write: 8:23
